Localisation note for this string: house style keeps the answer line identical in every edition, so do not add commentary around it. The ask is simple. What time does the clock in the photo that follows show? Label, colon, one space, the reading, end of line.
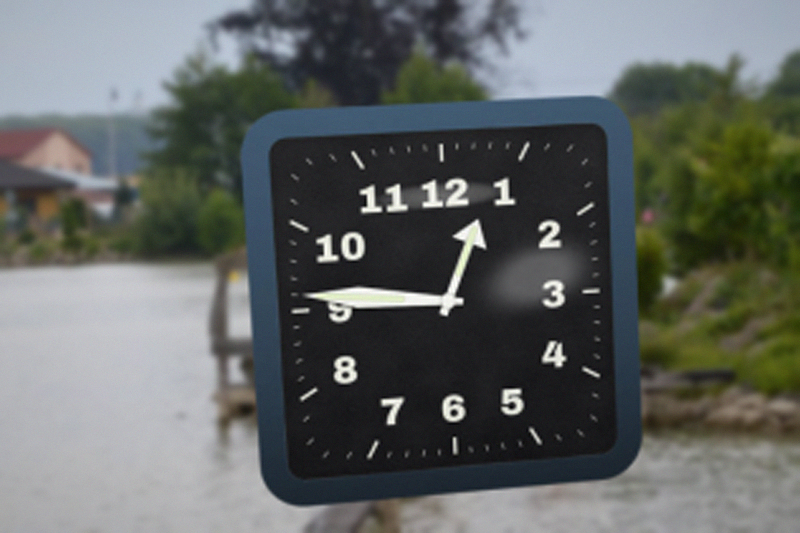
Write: 12:46
